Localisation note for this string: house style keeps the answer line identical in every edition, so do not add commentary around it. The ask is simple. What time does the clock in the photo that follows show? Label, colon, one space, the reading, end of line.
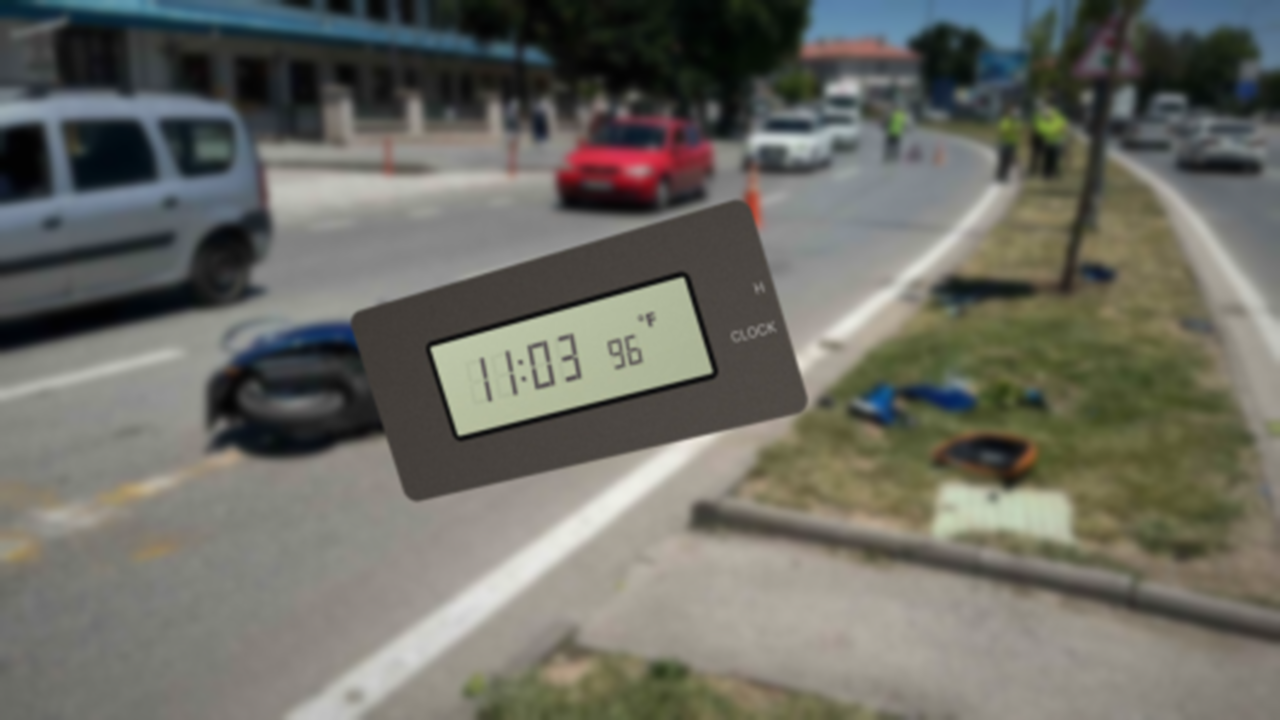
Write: 11:03
